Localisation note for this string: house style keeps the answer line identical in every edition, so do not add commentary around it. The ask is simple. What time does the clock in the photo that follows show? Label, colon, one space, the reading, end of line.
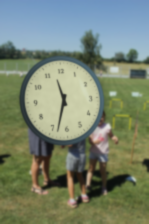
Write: 11:33
